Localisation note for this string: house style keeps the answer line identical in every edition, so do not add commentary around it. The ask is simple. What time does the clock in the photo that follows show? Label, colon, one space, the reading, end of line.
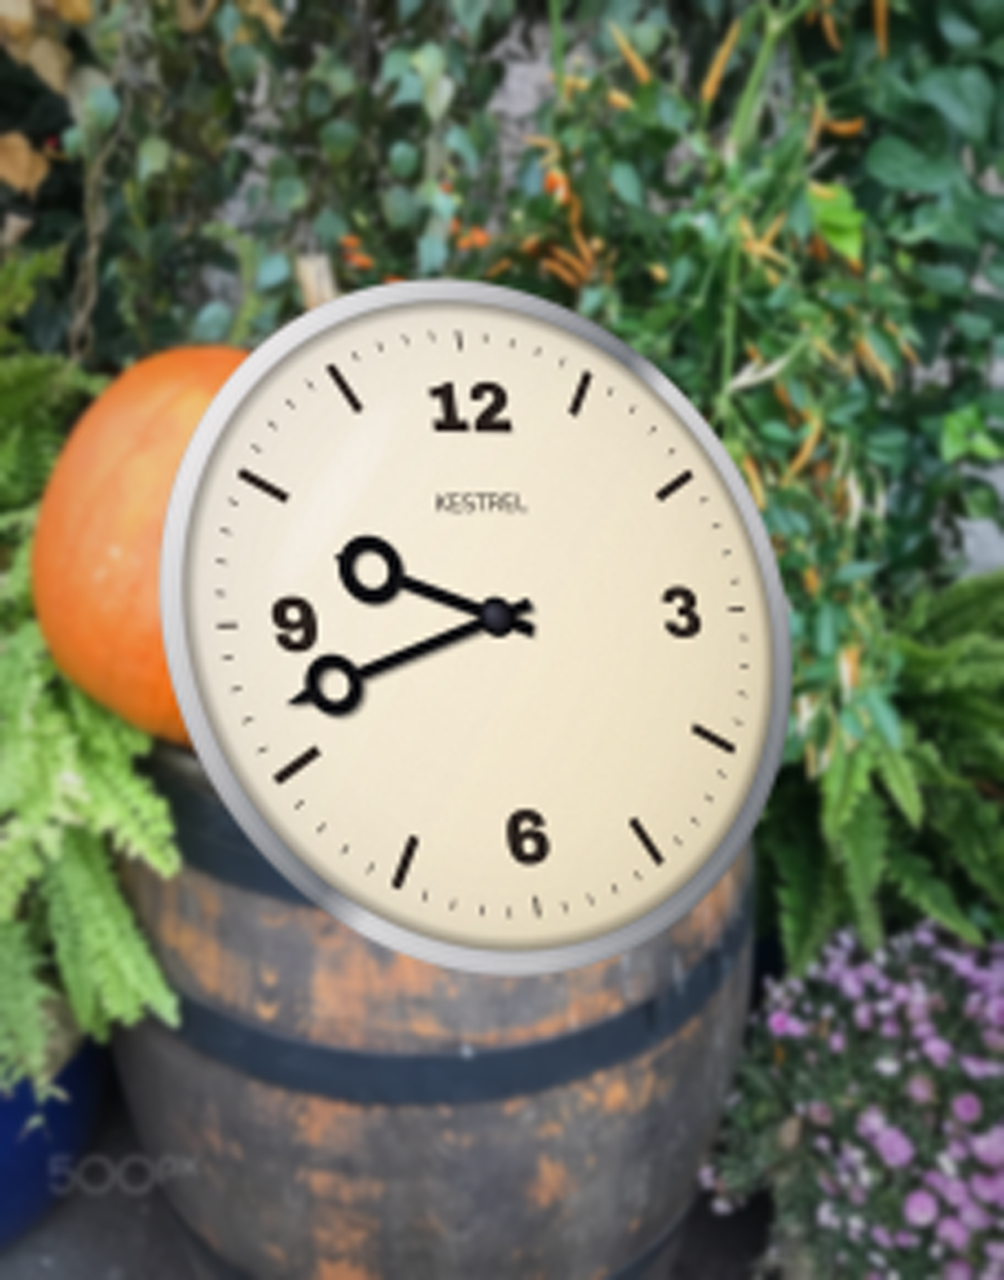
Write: 9:42
